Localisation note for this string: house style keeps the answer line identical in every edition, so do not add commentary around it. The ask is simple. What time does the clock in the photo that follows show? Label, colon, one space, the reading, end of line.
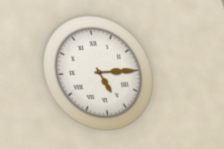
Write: 5:15
